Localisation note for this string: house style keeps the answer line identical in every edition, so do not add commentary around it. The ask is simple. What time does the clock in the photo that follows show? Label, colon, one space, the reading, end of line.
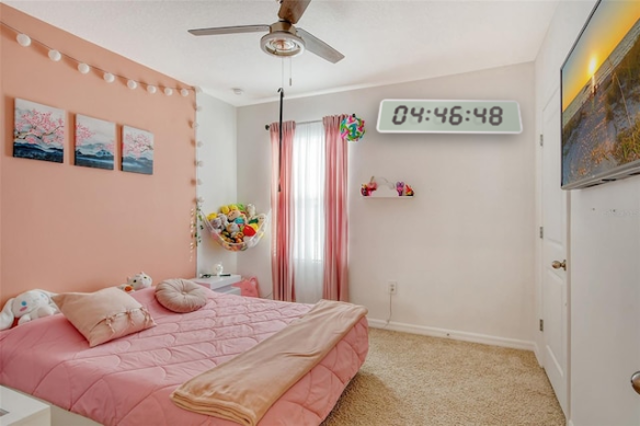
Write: 4:46:48
